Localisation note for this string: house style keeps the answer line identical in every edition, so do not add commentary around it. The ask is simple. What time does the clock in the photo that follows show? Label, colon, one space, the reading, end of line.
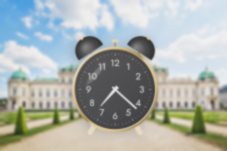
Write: 7:22
